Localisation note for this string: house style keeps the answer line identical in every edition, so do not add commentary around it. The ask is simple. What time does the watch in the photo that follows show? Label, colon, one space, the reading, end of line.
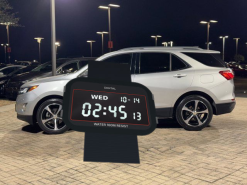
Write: 2:45:13
